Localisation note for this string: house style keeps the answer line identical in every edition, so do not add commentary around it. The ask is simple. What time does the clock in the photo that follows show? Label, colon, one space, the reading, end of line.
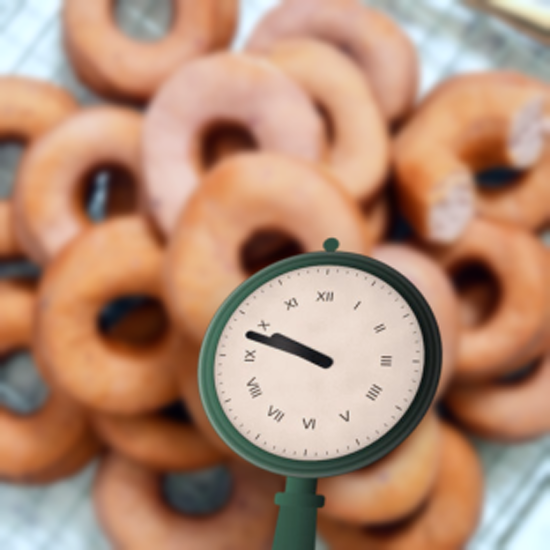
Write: 9:48
